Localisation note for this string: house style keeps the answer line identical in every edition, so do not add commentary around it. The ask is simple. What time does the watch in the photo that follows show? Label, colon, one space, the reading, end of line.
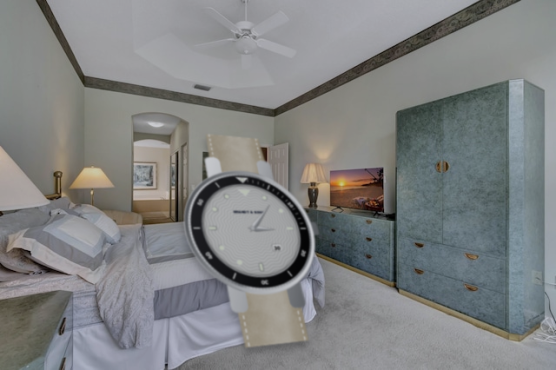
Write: 3:07
